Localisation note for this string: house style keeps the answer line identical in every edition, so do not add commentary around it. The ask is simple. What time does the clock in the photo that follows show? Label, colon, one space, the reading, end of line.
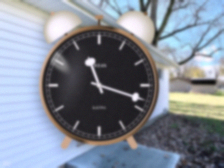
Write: 11:18
